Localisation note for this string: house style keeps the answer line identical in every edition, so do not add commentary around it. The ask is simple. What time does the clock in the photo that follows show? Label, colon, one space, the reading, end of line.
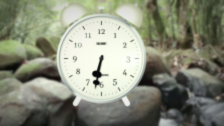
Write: 6:32
